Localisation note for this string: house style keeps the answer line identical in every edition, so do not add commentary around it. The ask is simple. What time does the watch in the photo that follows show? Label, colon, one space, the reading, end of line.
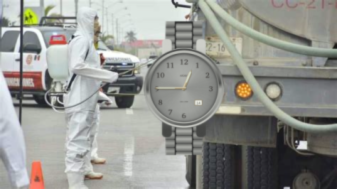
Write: 12:45
